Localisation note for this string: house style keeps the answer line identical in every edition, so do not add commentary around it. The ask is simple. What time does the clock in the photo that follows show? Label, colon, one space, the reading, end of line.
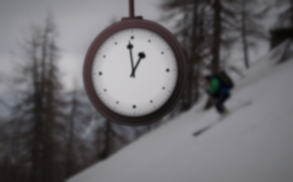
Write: 12:59
